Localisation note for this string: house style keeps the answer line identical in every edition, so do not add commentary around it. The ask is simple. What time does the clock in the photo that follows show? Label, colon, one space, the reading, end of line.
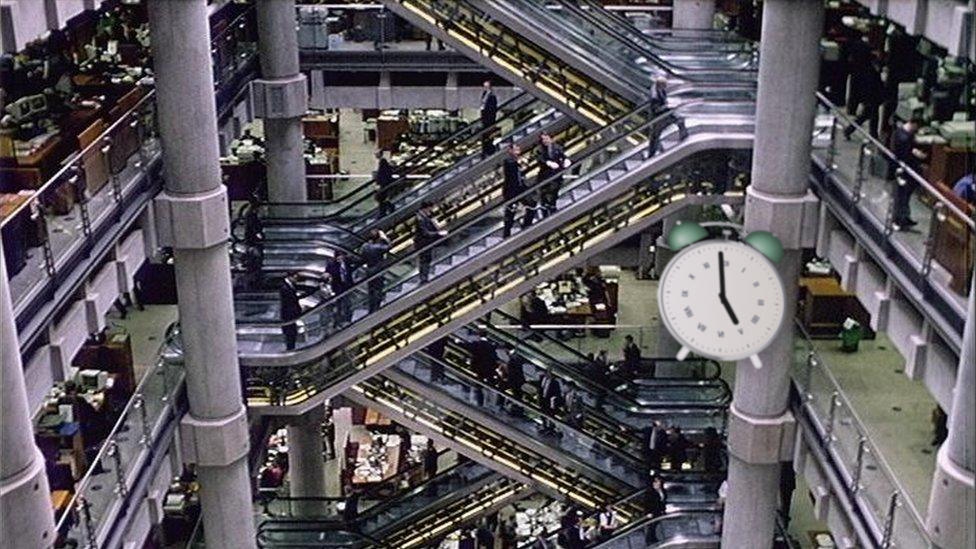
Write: 4:59
